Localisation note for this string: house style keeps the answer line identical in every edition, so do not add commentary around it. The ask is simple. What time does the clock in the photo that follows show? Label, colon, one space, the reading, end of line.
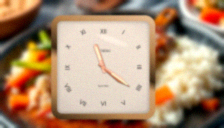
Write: 11:21
